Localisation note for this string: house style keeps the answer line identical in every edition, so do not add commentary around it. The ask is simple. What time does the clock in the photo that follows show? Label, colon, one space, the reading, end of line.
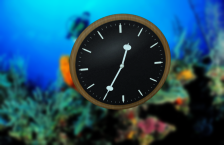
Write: 12:35
